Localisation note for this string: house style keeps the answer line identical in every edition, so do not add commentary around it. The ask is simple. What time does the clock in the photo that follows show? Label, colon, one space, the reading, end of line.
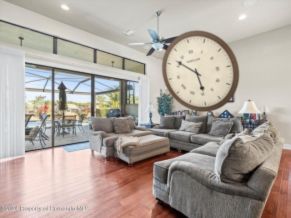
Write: 5:52
